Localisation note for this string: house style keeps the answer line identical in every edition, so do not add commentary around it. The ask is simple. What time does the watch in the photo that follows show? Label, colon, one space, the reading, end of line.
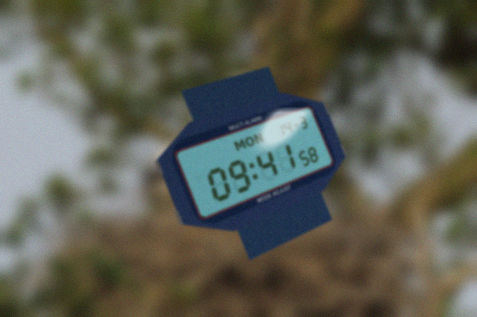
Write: 9:41:58
